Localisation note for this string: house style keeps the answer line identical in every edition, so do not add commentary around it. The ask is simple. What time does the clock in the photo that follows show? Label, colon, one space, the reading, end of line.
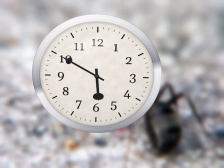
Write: 5:50
